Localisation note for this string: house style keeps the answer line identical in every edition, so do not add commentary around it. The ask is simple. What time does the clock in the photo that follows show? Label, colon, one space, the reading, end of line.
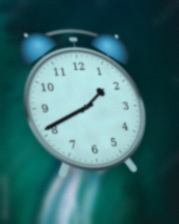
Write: 1:41
